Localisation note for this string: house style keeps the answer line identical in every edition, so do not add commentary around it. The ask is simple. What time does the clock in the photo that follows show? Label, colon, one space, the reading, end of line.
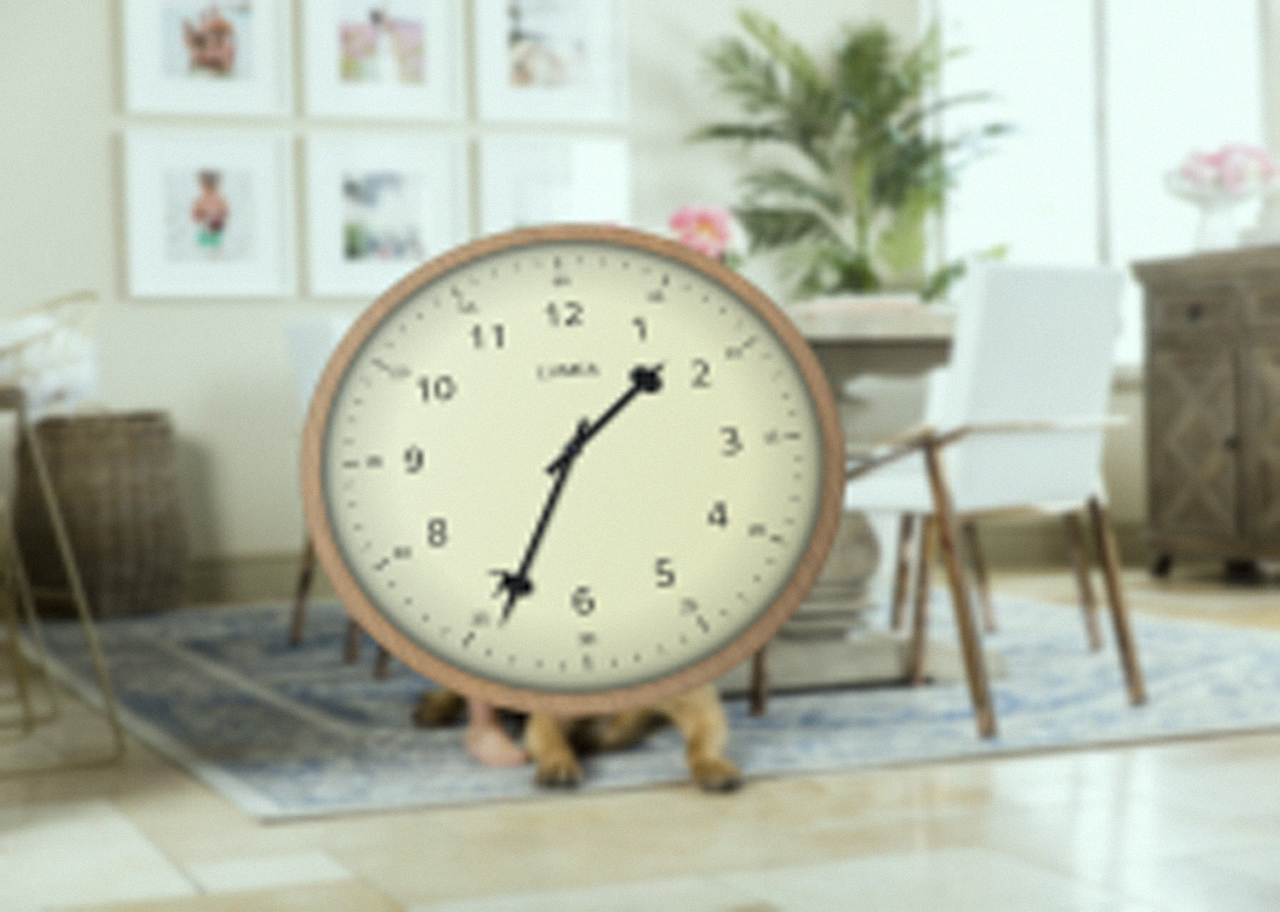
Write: 1:34
